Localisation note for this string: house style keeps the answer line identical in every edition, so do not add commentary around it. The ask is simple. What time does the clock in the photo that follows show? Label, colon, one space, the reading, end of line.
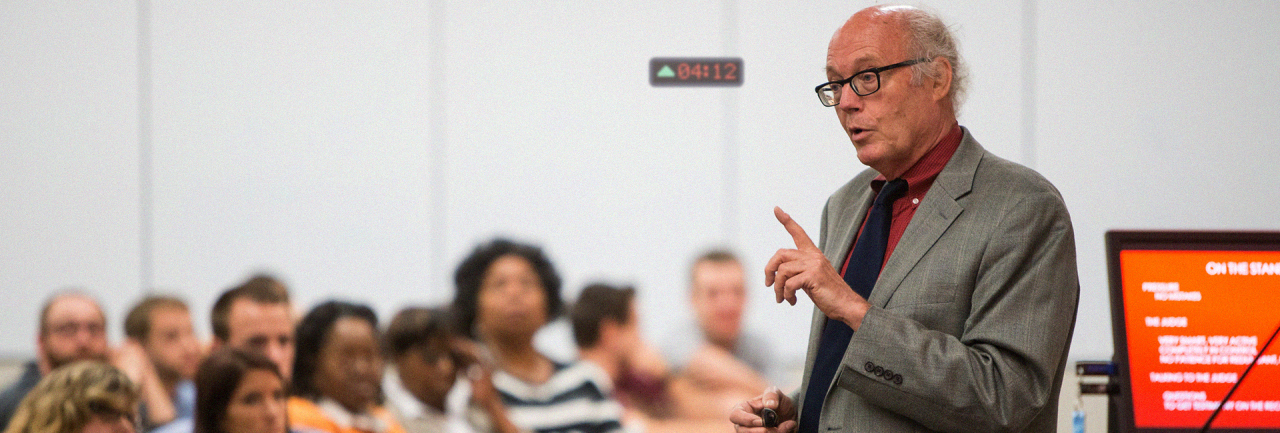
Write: 4:12
